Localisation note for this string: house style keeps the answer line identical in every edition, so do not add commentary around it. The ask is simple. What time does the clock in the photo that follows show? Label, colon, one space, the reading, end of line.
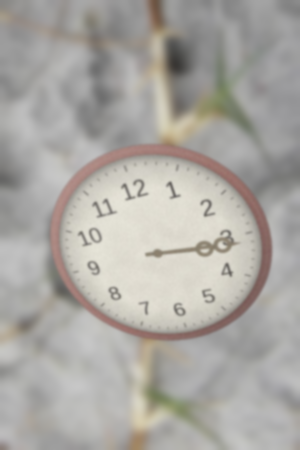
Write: 3:16
